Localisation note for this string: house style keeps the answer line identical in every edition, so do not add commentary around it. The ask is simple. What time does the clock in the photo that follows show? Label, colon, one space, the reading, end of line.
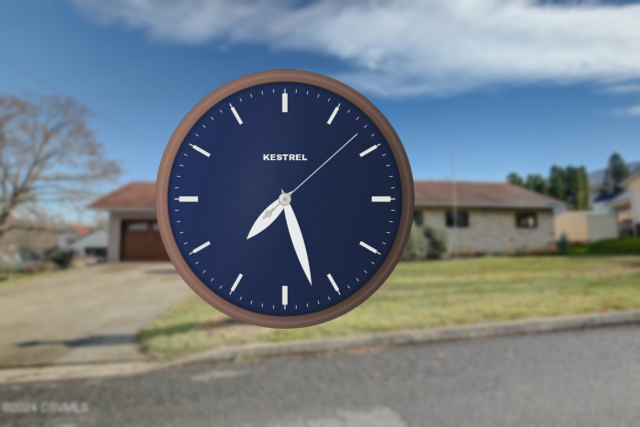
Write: 7:27:08
